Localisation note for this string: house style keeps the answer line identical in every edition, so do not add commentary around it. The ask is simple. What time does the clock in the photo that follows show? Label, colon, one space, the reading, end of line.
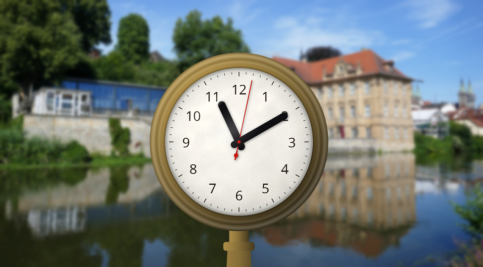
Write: 11:10:02
